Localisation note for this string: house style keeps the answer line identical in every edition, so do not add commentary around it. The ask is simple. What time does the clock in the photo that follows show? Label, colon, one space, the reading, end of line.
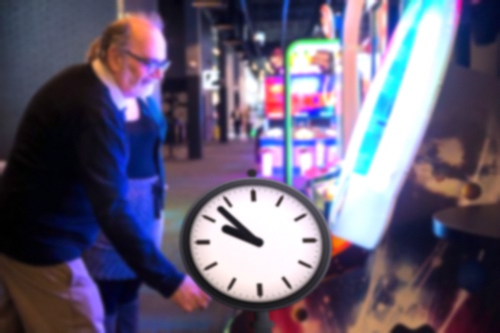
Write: 9:53
